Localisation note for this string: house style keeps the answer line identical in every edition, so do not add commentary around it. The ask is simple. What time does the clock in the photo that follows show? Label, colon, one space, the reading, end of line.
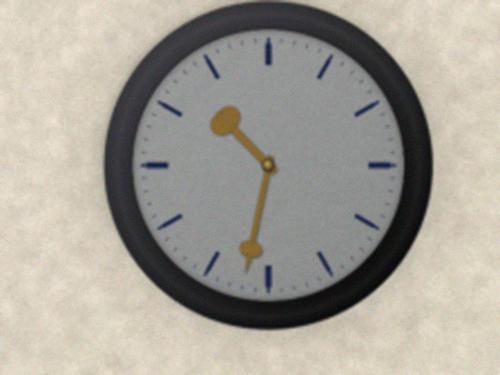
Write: 10:32
